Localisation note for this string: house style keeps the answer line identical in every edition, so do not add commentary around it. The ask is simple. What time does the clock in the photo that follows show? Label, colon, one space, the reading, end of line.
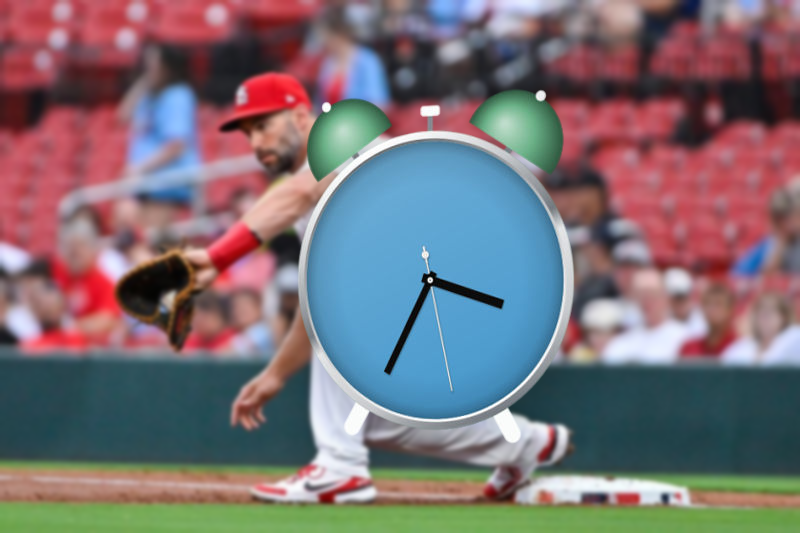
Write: 3:34:28
